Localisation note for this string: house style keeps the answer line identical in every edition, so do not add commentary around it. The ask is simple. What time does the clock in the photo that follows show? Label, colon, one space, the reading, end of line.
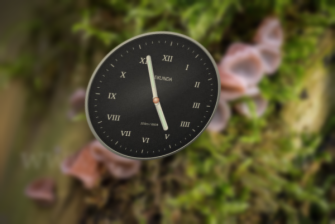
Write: 4:56
